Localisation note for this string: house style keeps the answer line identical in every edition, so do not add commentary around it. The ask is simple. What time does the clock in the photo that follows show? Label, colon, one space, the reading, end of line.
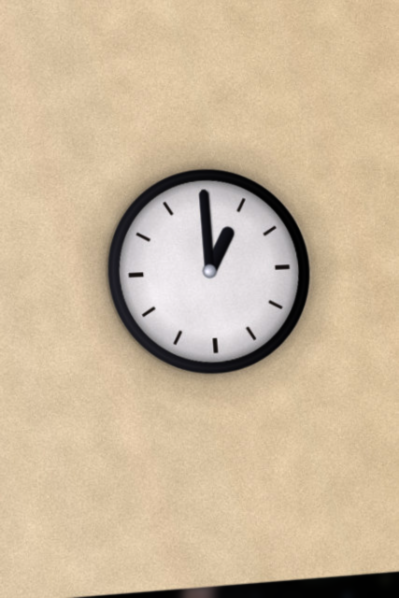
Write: 1:00
